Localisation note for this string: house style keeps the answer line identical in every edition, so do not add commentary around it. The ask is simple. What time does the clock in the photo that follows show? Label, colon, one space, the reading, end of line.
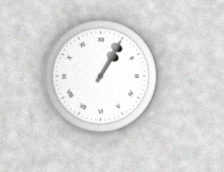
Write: 1:05
